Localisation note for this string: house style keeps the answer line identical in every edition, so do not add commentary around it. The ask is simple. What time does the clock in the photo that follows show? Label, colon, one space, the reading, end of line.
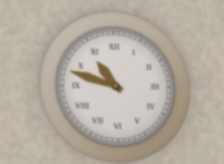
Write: 10:48
